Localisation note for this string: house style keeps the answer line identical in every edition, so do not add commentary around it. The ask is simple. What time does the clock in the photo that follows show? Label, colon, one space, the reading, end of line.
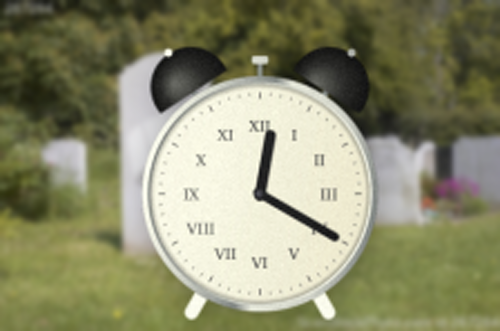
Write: 12:20
